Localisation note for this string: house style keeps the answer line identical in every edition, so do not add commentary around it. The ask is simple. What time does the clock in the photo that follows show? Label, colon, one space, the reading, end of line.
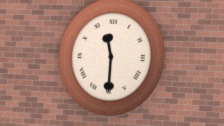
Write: 11:30
